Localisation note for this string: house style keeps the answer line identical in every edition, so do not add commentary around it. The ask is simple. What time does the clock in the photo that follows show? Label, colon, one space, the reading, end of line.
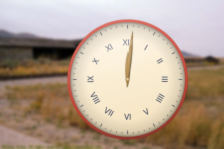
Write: 12:01
